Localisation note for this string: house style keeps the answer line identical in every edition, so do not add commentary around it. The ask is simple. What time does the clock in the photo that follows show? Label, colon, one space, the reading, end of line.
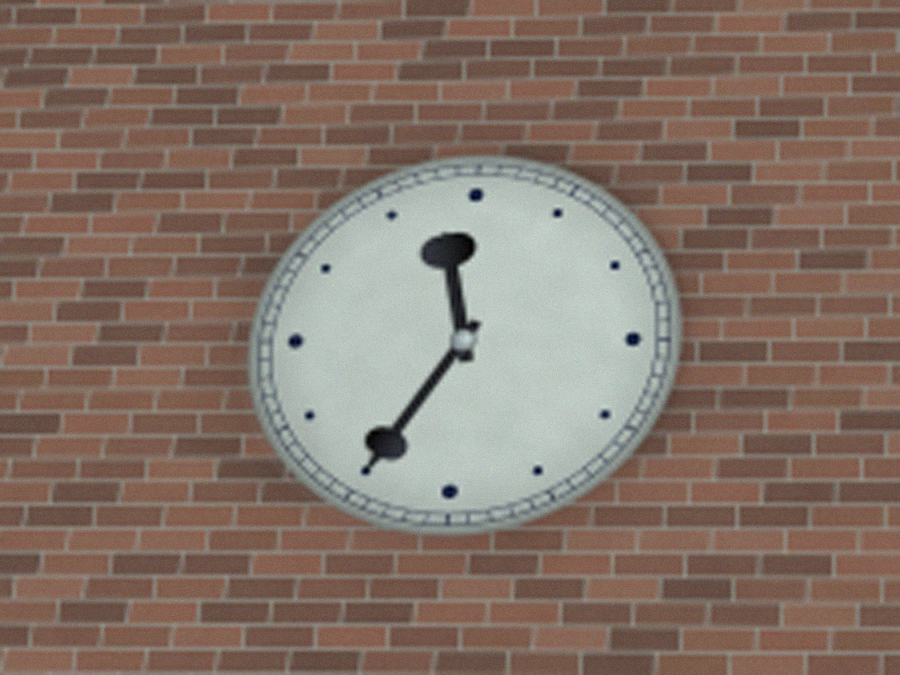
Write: 11:35
